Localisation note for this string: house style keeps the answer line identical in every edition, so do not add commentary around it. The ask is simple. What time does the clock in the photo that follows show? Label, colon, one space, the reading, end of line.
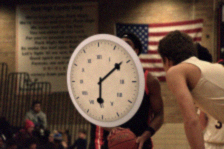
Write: 6:09
